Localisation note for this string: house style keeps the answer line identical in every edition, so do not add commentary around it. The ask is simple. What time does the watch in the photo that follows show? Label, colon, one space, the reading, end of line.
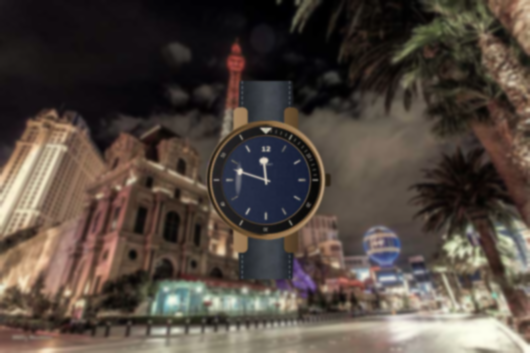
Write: 11:48
